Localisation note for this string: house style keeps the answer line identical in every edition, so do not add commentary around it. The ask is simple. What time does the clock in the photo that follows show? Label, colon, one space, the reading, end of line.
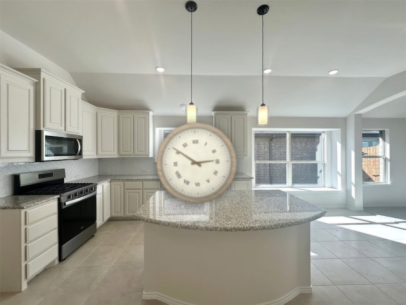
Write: 2:51
